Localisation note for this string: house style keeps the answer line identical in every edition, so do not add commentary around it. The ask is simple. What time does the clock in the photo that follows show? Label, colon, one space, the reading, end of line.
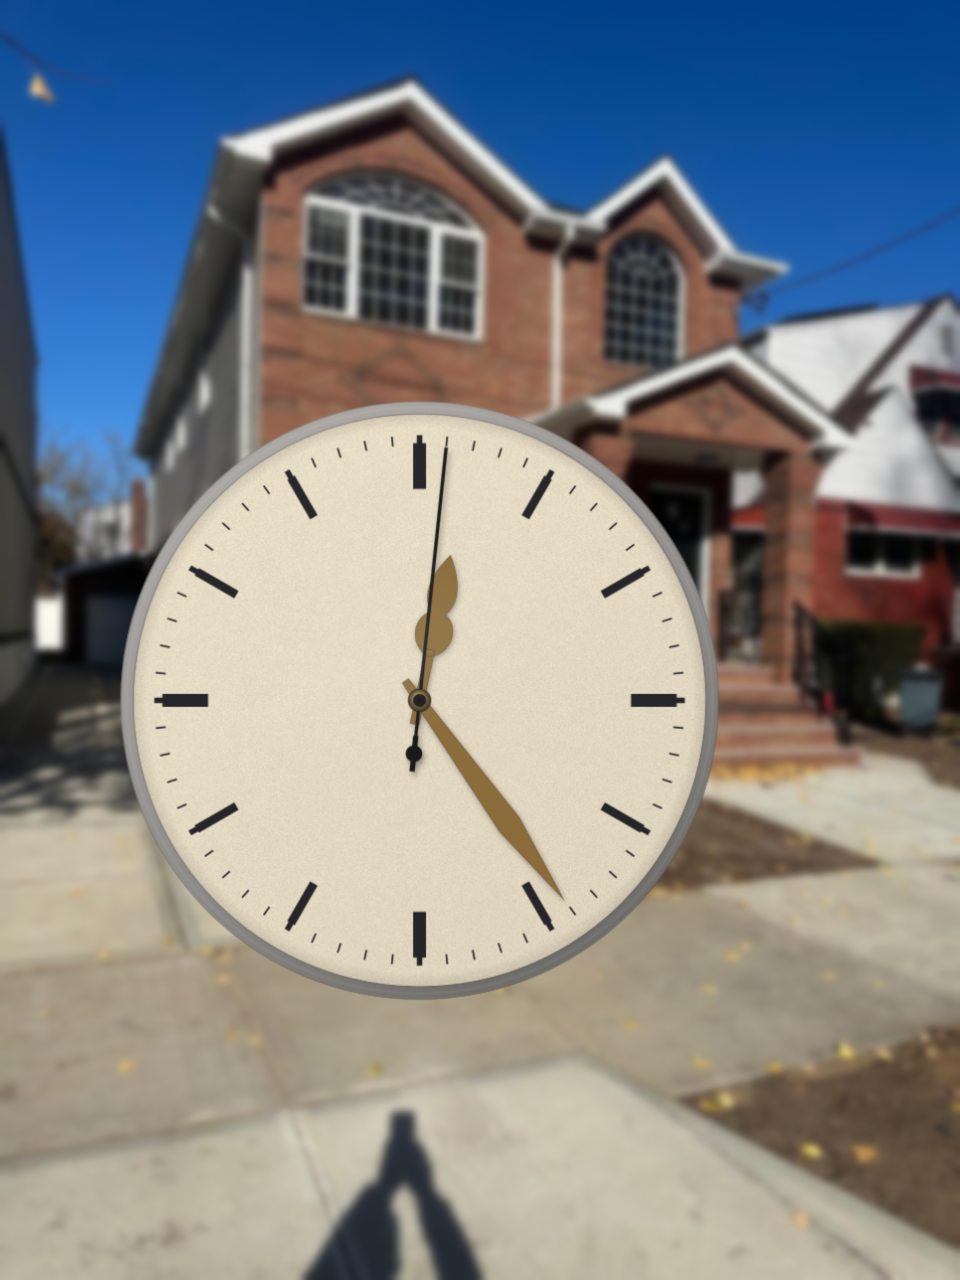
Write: 12:24:01
